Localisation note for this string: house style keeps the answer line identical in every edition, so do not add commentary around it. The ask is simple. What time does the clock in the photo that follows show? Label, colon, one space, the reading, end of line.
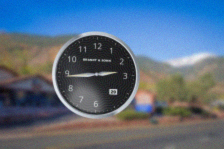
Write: 2:44
